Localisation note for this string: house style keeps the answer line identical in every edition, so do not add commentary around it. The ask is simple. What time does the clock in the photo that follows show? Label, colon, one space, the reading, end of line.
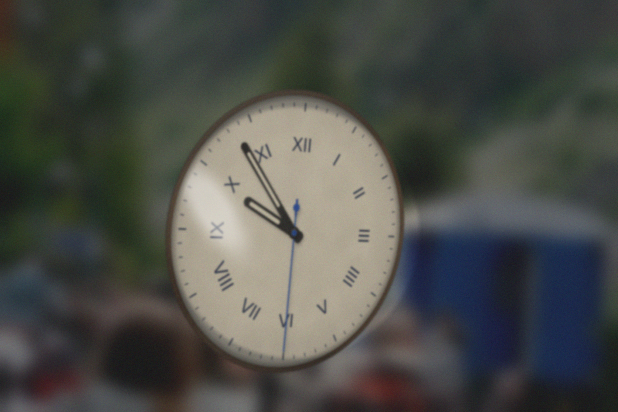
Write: 9:53:30
